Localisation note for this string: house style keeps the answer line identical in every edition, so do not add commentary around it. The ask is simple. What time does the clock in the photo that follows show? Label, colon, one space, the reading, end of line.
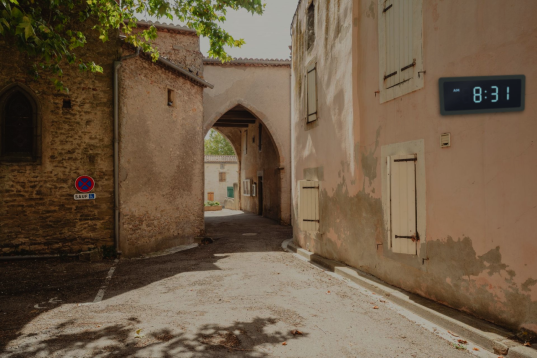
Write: 8:31
